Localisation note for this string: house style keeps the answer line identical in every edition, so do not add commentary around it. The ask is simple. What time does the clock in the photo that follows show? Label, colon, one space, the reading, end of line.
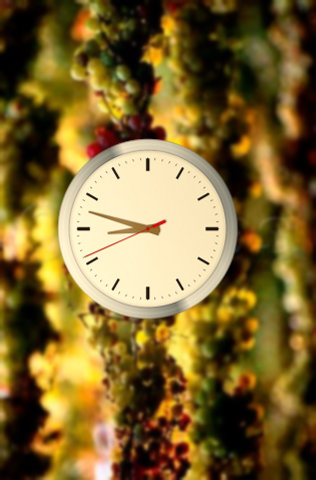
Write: 8:47:41
